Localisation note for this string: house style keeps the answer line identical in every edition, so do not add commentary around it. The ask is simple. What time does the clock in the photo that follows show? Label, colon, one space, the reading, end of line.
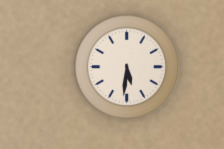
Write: 5:31
